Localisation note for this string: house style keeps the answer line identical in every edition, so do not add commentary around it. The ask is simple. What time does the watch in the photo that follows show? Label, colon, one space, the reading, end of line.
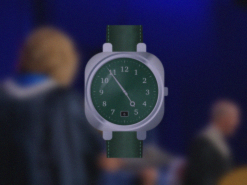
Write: 4:54
